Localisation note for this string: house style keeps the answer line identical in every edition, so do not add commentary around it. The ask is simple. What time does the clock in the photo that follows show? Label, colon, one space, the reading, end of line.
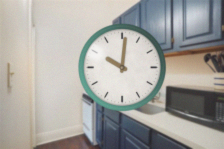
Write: 10:01
